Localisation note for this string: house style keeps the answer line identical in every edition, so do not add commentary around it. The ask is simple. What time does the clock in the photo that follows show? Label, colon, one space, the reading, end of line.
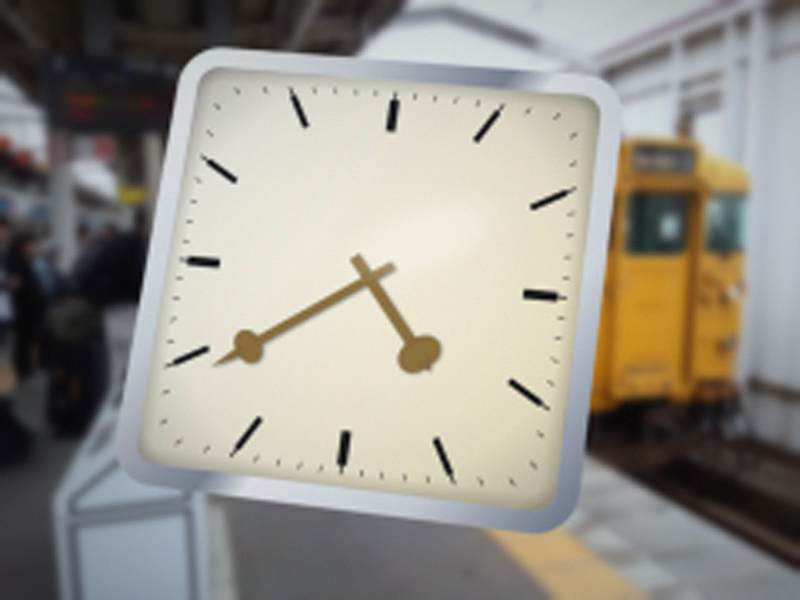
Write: 4:39
